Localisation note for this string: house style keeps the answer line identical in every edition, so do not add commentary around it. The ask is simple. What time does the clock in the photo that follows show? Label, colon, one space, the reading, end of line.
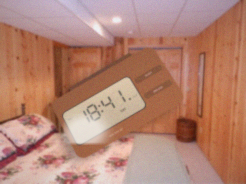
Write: 18:41
